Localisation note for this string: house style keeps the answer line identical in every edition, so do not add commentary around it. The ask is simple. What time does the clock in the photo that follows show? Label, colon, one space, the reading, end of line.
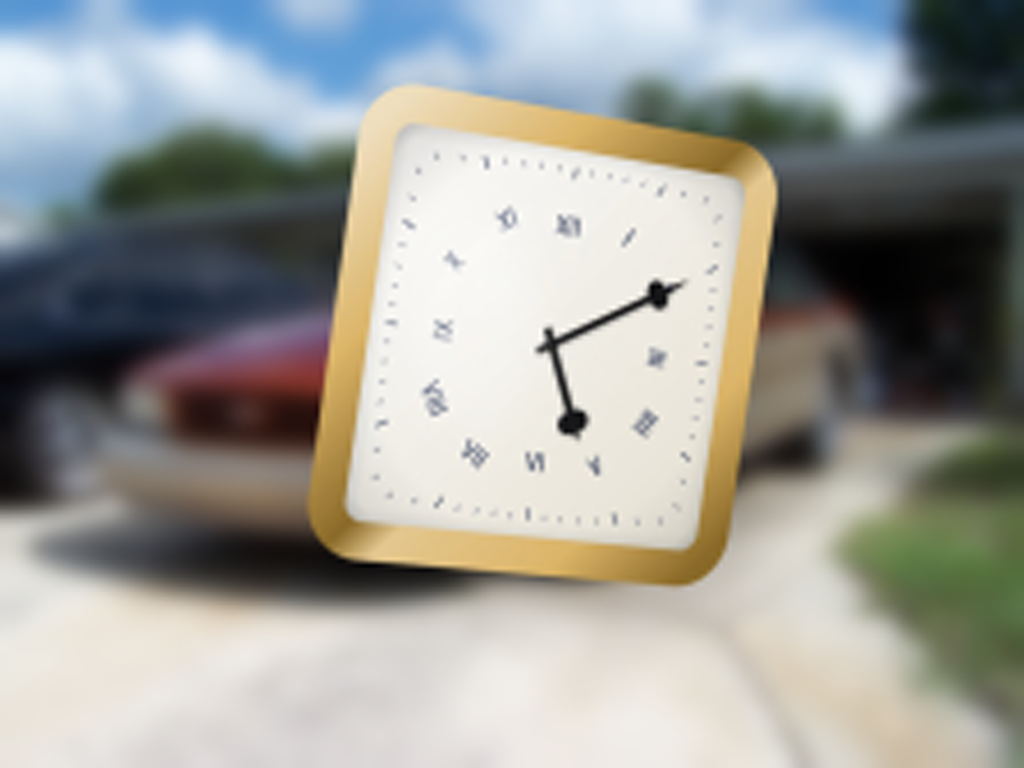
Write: 5:10
